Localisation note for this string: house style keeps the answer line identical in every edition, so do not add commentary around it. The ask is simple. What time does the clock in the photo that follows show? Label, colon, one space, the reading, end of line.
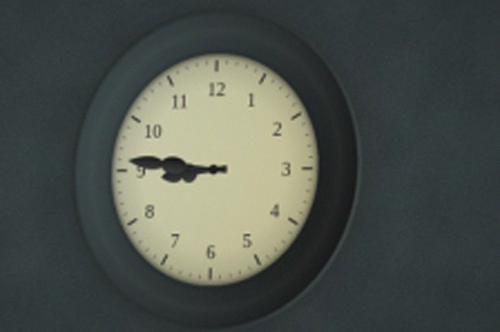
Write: 8:46
